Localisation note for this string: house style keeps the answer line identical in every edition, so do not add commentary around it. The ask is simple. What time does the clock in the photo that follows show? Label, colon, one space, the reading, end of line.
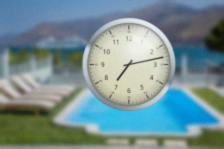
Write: 7:13
